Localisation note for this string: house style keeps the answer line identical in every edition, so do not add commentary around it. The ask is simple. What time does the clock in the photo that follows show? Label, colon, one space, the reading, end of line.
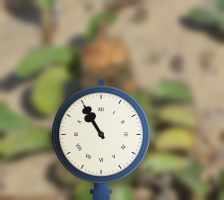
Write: 10:55
